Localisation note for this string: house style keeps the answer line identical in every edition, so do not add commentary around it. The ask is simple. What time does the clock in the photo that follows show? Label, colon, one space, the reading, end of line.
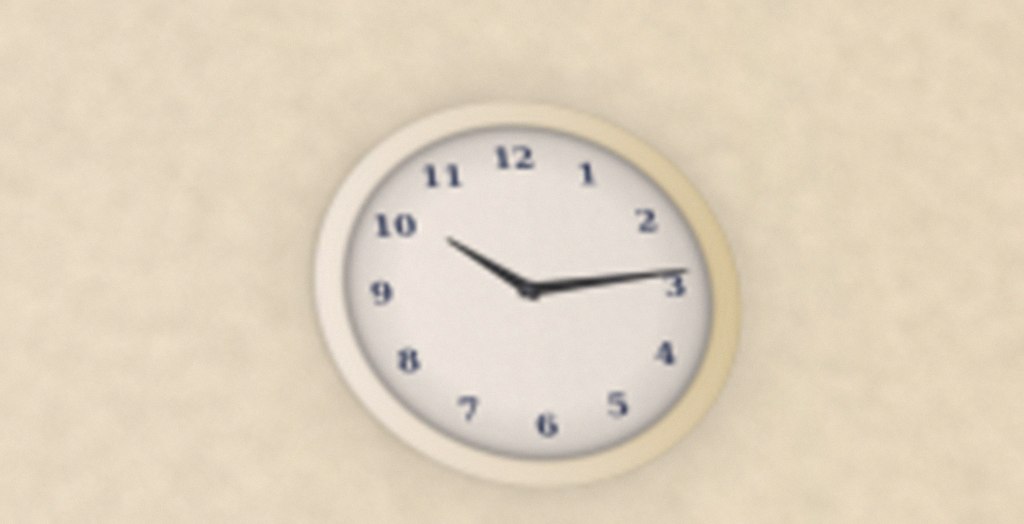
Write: 10:14
